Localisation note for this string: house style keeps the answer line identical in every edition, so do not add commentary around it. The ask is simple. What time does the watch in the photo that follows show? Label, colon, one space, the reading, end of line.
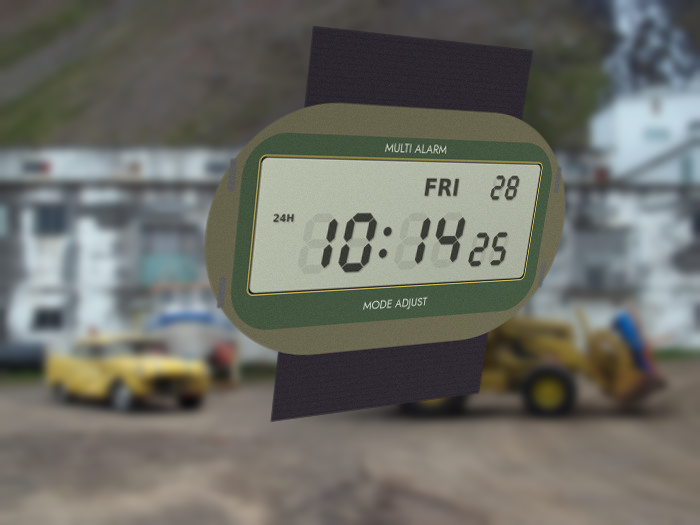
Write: 10:14:25
